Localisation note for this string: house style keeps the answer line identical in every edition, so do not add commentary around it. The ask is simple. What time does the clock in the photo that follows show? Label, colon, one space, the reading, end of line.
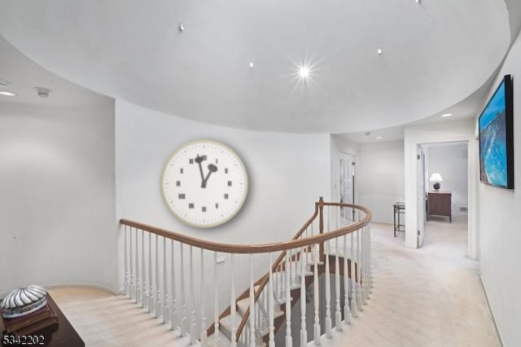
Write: 12:58
